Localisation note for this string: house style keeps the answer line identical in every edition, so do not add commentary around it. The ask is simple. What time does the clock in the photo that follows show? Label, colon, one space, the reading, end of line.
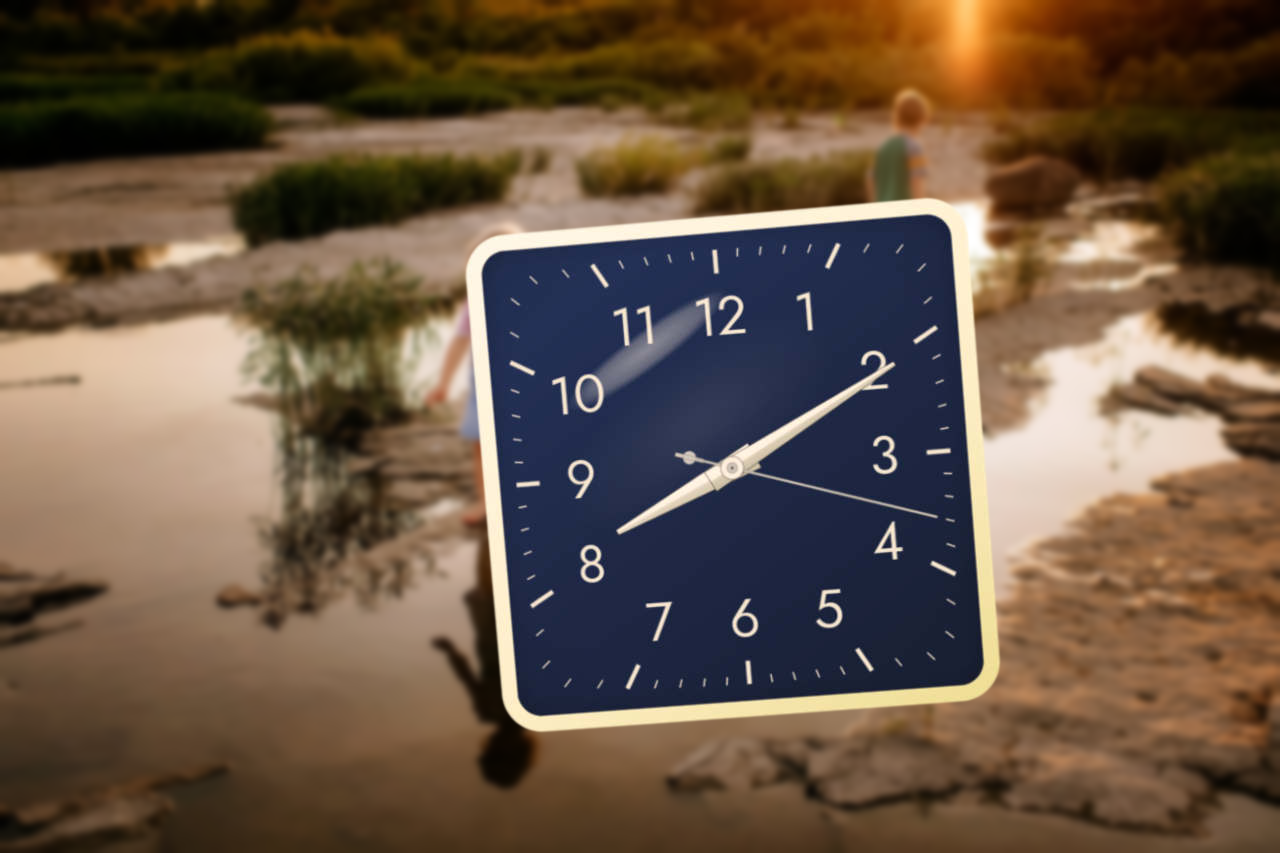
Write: 8:10:18
